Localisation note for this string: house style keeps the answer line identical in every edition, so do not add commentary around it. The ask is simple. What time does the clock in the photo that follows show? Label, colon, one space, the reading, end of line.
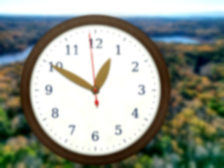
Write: 12:49:59
